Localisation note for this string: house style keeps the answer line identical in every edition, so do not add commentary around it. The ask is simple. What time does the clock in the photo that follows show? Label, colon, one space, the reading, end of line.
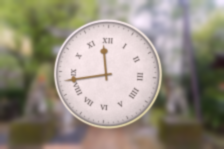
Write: 11:43
